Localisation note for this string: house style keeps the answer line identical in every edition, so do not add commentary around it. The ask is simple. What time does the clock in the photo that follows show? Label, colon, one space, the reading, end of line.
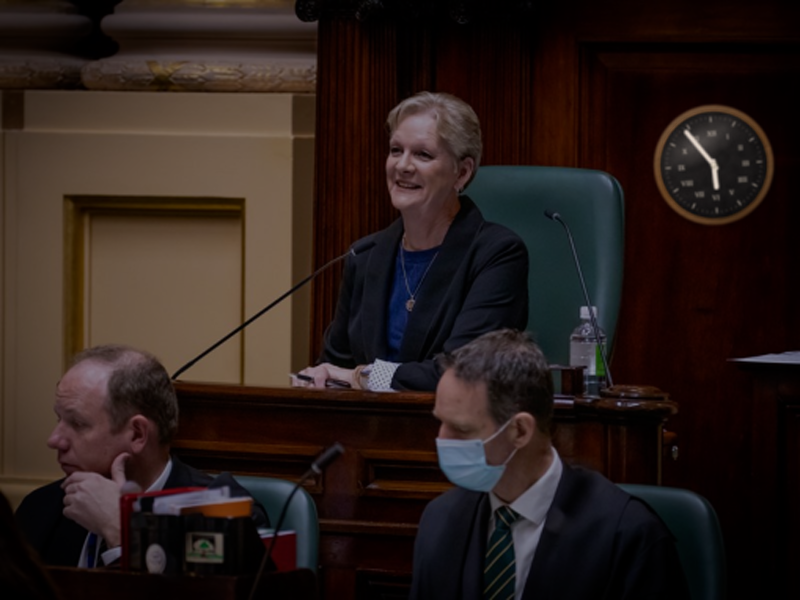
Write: 5:54
